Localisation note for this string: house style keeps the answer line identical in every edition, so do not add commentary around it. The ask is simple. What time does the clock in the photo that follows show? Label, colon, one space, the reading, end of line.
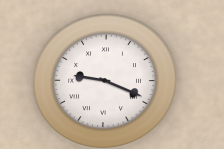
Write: 9:19
